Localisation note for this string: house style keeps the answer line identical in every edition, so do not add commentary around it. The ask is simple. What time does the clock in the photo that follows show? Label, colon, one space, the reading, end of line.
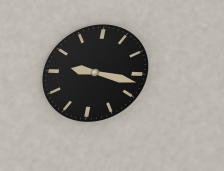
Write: 9:17
